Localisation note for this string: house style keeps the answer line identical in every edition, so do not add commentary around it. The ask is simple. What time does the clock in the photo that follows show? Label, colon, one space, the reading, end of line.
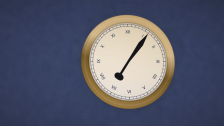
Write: 7:06
